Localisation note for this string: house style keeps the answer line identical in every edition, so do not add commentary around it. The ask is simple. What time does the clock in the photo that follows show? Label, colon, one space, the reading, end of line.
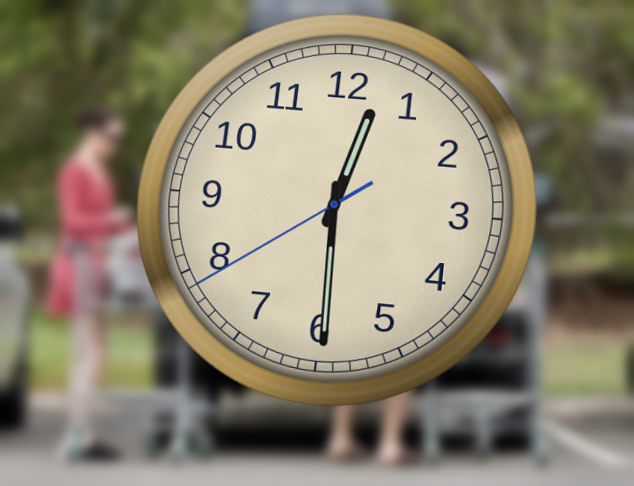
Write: 12:29:39
